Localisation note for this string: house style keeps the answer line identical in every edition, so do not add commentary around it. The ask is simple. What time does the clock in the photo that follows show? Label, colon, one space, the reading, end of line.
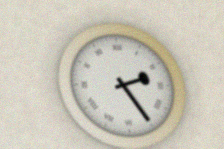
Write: 2:25
